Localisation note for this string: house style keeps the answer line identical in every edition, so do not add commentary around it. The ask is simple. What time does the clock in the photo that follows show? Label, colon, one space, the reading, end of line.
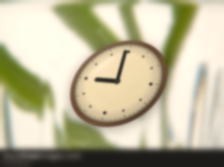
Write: 8:59
